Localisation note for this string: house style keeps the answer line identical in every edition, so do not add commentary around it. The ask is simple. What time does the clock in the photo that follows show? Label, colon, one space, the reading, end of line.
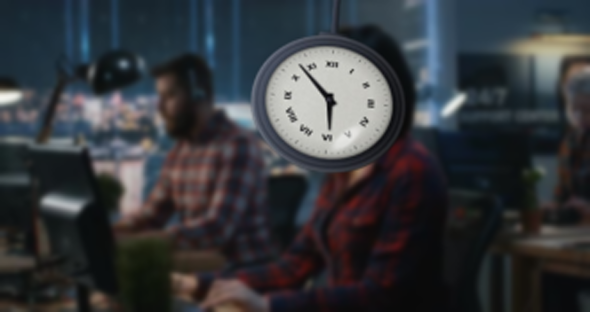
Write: 5:53
